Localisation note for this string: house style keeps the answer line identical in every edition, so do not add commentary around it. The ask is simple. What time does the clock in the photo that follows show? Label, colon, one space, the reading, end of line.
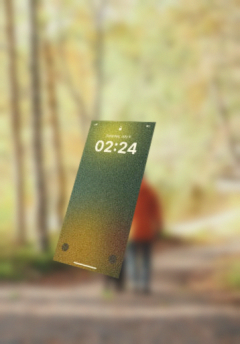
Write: 2:24
